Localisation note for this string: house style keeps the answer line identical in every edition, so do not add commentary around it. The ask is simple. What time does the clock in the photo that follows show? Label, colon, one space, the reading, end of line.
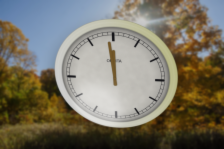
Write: 11:59
